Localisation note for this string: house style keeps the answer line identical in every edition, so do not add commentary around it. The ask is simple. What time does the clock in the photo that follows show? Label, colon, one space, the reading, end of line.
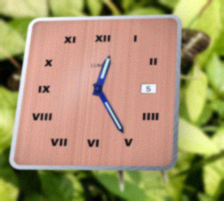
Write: 12:25
